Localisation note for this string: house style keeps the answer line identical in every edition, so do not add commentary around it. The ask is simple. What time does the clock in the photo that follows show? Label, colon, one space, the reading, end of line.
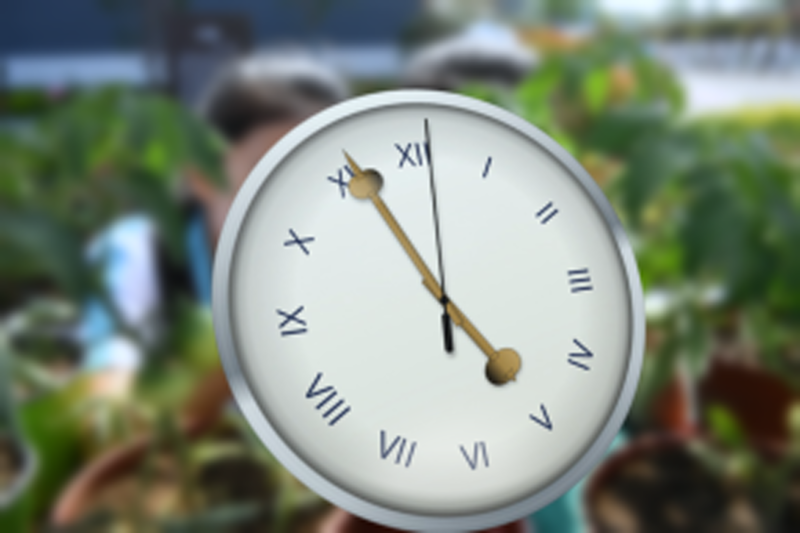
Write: 4:56:01
